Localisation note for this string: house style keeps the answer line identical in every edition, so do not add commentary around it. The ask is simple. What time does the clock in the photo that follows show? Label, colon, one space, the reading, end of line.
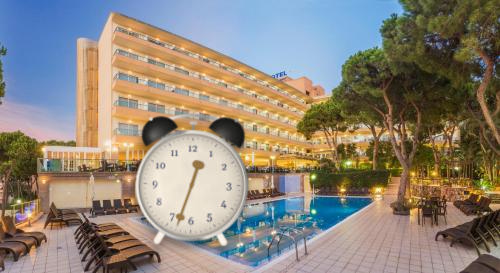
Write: 12:33
